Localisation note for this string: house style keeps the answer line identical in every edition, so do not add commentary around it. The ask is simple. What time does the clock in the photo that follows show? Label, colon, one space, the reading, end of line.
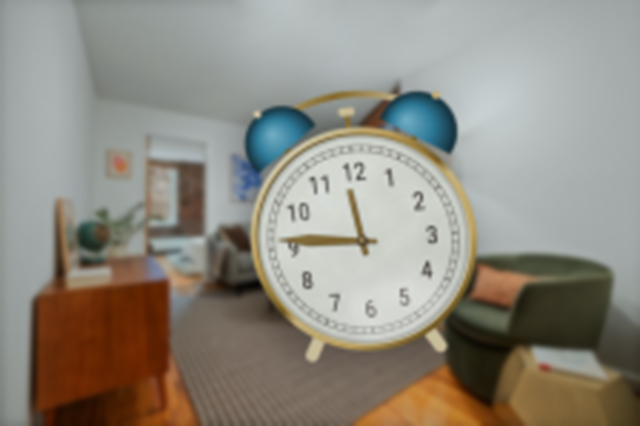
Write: 11:46
